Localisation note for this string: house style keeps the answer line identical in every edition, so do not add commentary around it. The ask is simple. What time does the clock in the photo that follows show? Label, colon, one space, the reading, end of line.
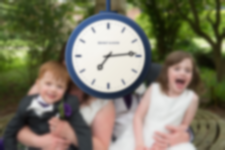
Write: 7:14
